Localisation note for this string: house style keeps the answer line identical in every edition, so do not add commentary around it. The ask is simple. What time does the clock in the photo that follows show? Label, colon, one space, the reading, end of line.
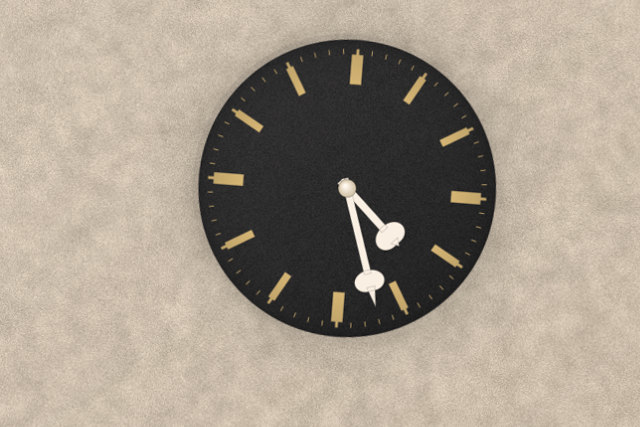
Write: 4:27
